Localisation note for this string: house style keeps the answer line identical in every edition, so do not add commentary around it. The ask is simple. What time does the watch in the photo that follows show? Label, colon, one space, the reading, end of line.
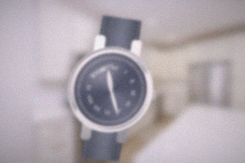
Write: 11:26
